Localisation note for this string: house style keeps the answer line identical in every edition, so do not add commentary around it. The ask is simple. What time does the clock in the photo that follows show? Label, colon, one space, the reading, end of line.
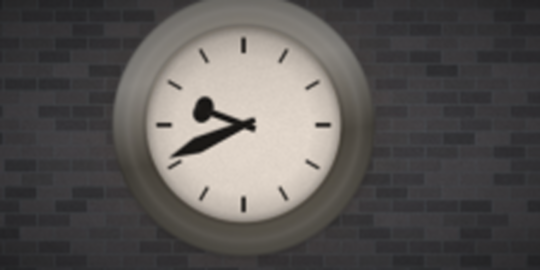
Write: 9:41
